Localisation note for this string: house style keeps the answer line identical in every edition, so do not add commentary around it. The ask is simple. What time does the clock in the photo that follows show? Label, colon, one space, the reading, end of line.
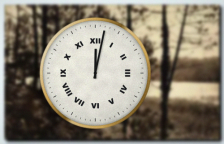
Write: 12:02
